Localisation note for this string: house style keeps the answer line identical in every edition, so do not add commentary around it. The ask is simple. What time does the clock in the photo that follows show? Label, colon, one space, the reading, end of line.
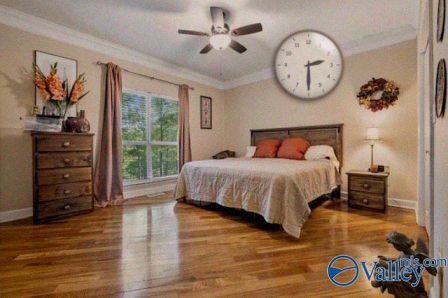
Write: 2:30
